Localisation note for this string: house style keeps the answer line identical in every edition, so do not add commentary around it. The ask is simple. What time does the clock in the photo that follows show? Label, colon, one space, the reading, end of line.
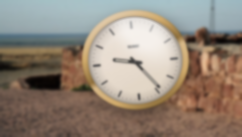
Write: 9:24
